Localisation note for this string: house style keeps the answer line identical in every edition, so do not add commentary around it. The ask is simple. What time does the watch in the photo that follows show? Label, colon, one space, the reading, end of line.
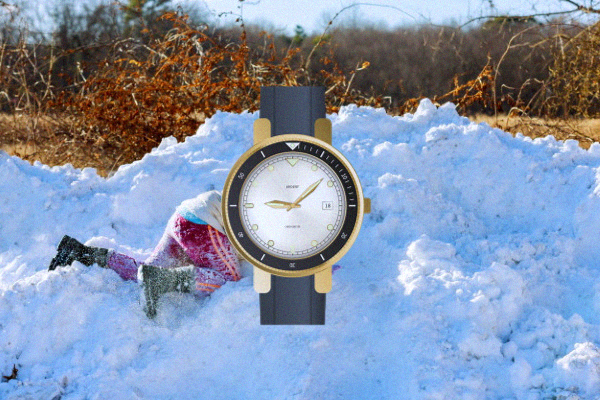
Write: 9:08
